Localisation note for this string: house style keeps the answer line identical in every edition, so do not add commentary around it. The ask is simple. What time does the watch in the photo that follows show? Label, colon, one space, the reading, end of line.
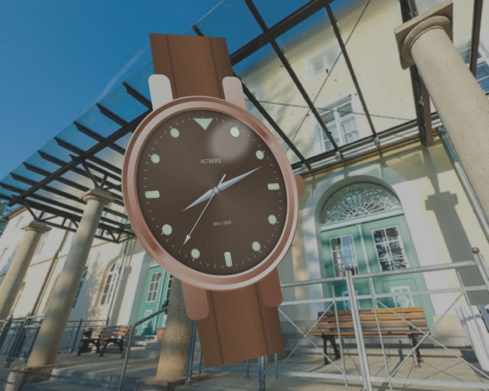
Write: 8:11:37
